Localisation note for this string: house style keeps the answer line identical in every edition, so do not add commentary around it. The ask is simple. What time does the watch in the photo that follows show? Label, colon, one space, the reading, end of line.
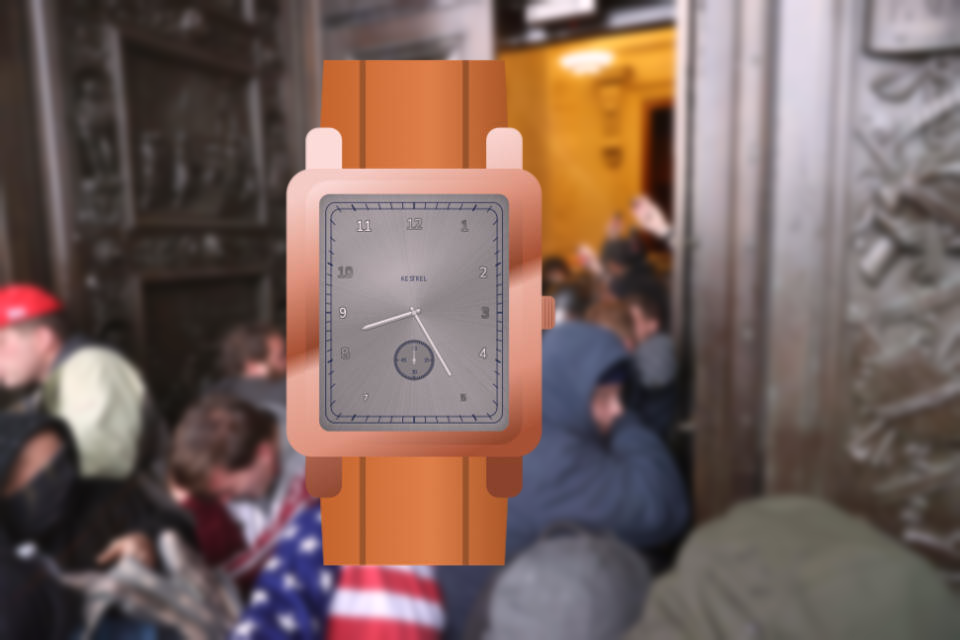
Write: 8:25
